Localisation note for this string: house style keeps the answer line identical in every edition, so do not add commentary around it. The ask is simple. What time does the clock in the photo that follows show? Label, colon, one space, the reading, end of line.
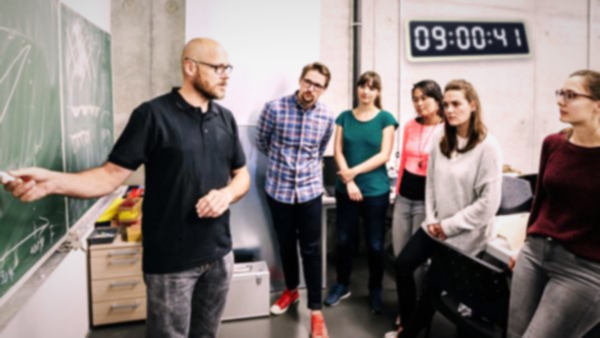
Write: 9:00:41
